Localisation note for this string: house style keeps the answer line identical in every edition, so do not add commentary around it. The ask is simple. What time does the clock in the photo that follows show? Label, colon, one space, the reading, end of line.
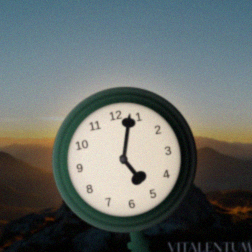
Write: 5:03
